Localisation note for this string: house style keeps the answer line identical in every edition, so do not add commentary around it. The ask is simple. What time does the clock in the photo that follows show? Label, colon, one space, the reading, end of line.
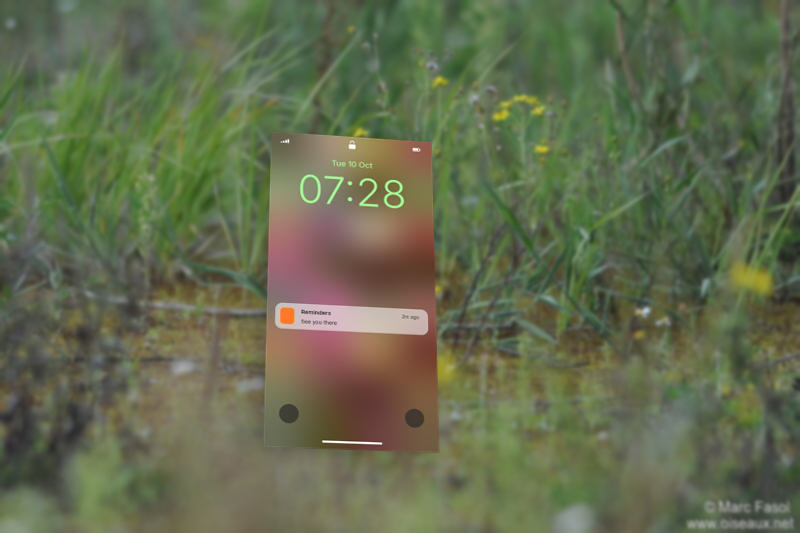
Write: 7:28
